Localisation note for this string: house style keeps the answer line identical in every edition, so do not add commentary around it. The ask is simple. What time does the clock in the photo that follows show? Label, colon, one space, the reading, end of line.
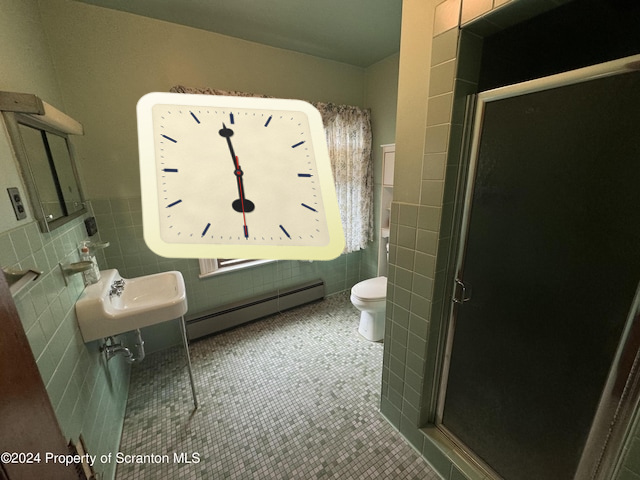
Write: 5:58:30
